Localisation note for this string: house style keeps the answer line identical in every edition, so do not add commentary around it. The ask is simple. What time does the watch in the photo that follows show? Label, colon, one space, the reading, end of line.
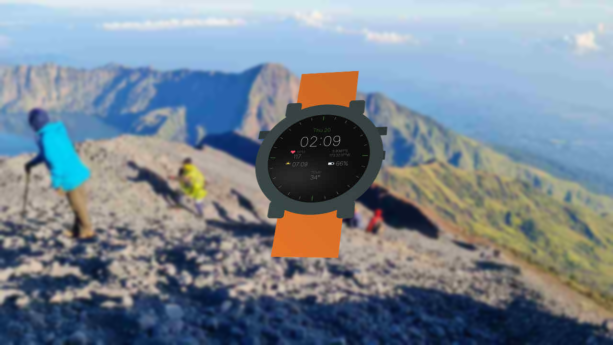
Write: 2:09
